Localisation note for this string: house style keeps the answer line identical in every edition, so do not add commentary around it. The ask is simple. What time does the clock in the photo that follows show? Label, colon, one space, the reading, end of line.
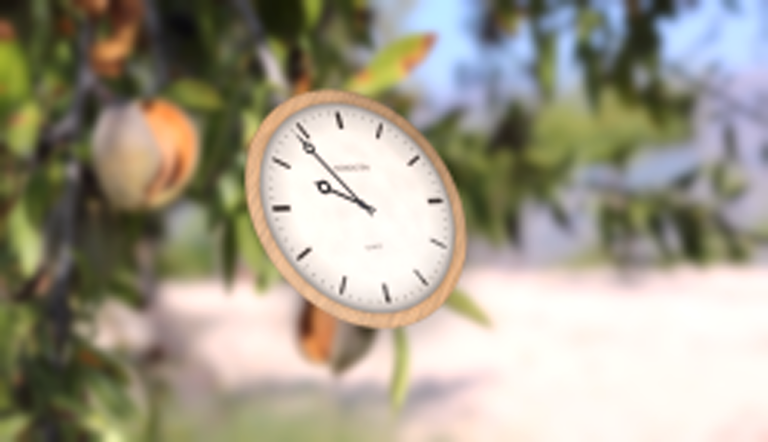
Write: 9:54
